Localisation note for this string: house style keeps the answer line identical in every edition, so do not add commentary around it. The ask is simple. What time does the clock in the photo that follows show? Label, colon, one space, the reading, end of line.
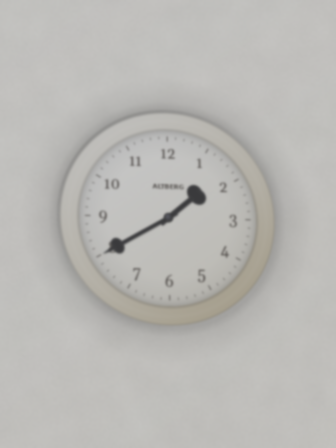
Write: 1:40
